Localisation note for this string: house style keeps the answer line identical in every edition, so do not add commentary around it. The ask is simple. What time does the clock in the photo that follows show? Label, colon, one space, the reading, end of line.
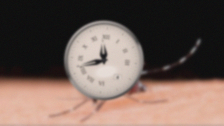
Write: 11:42
